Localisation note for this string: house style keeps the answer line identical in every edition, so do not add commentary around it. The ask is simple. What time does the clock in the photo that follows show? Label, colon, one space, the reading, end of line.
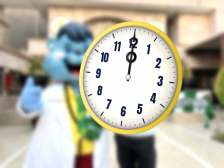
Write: 12:00
